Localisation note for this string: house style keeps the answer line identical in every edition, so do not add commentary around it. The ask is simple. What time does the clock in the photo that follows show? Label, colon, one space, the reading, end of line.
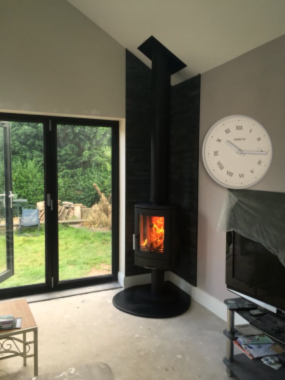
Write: 10:16
